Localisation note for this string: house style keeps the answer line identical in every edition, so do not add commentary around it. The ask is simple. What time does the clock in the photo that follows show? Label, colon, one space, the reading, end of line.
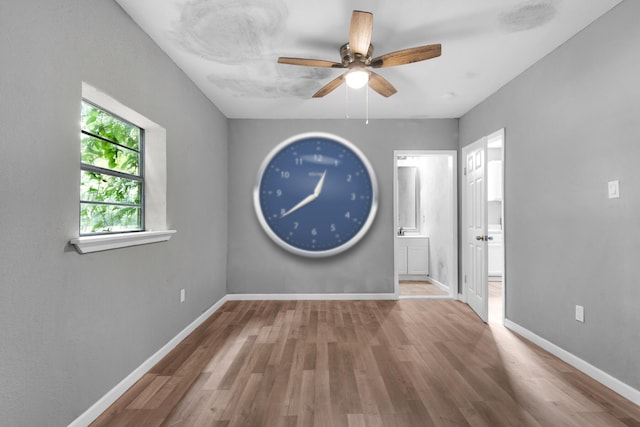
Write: 12:39
